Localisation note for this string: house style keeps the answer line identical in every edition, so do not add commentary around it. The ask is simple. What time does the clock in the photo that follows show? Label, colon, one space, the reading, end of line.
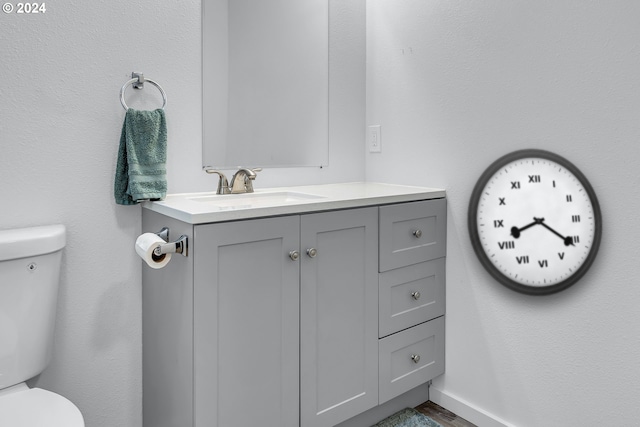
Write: 8:21
